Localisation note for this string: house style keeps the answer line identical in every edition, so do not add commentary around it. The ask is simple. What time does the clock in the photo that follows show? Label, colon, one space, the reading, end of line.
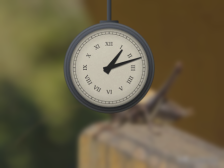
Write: 1:12
